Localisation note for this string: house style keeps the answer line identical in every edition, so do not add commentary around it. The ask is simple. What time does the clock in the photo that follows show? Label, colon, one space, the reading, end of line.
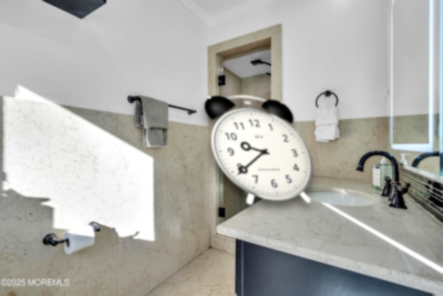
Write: 9:39
